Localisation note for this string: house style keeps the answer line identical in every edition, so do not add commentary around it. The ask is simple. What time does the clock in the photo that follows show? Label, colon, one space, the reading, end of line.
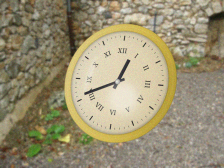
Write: 12:41
